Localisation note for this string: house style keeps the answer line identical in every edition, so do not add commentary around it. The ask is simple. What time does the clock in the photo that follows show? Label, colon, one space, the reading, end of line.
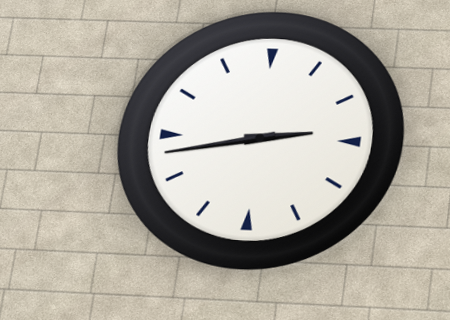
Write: 2:43
